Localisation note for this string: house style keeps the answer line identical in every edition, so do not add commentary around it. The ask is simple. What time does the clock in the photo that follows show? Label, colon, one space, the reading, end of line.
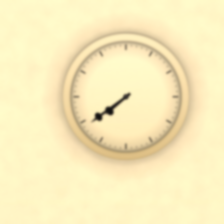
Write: 7:39
